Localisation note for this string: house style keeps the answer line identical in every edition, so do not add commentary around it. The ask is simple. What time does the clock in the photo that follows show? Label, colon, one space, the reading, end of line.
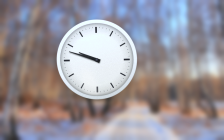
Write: 9:48
